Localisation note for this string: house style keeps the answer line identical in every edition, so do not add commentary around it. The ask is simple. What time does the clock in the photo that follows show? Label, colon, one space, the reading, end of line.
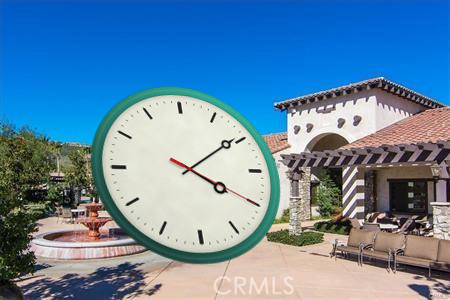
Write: 4:09:20
